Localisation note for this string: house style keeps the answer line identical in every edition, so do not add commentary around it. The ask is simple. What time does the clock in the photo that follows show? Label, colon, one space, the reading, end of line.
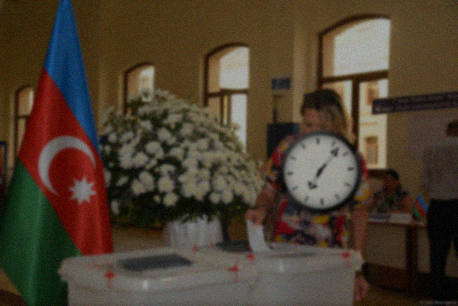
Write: 7:07
